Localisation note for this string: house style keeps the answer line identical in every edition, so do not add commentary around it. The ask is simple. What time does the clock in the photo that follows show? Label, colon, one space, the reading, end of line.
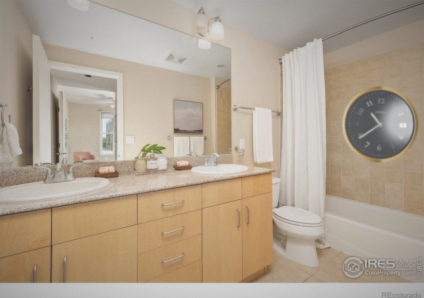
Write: 10:39
